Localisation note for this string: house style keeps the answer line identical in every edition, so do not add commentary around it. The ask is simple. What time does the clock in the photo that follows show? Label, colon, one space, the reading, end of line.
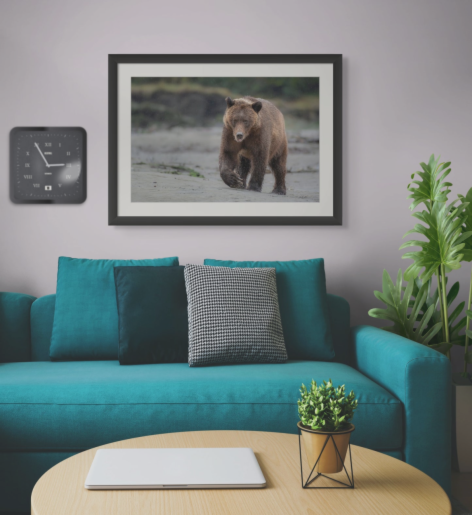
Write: 2:55
